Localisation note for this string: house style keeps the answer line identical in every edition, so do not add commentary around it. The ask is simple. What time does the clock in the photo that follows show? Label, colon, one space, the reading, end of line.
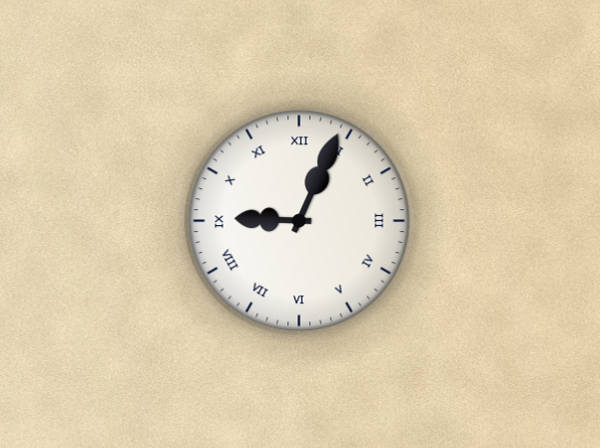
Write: 9:04
